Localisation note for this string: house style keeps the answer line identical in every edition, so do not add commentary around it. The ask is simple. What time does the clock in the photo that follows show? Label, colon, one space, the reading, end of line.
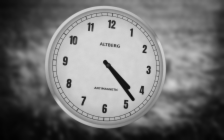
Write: 4:23
